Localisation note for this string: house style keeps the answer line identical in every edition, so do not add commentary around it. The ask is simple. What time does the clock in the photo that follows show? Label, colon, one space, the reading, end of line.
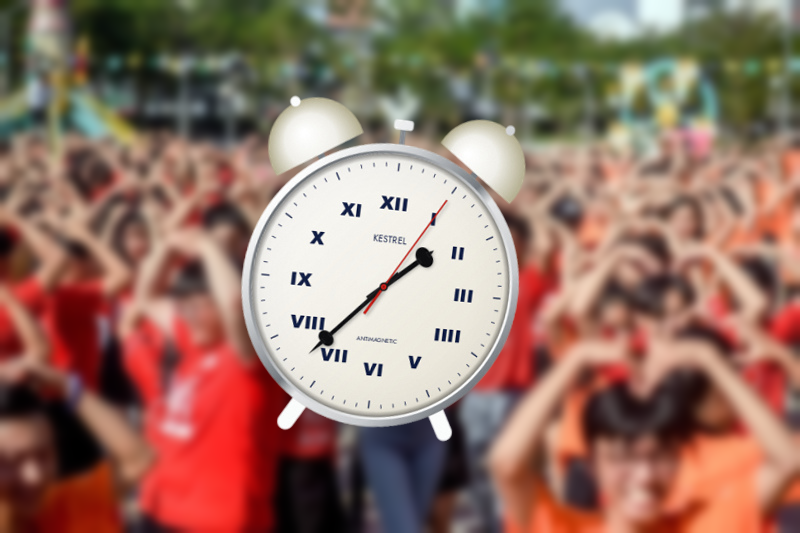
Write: 1:37:05
